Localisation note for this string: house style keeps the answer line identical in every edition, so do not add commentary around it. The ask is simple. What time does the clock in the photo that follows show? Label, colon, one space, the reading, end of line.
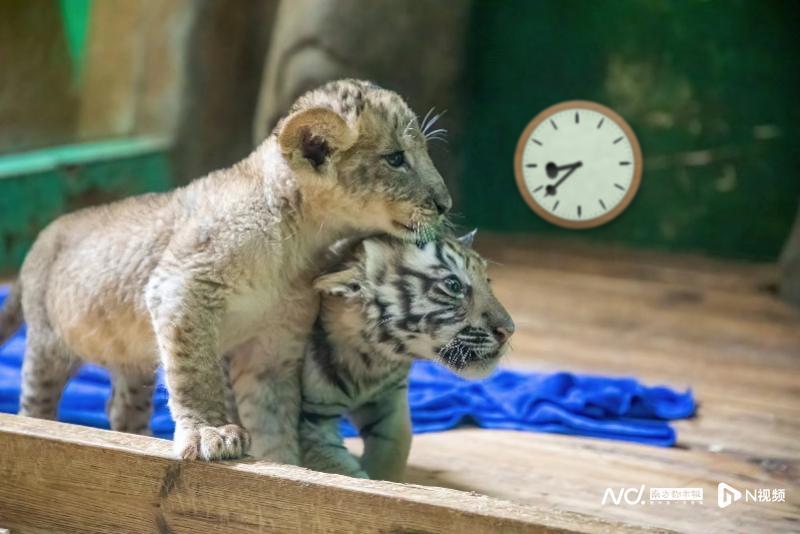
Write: 8:38
